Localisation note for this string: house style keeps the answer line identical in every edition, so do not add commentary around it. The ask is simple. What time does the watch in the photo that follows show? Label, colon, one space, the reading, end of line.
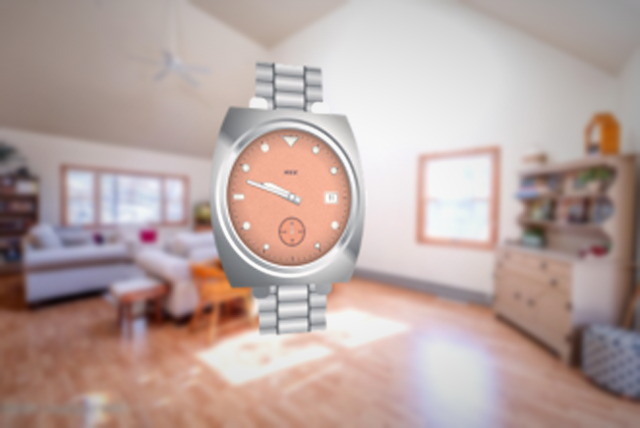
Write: 9:48
